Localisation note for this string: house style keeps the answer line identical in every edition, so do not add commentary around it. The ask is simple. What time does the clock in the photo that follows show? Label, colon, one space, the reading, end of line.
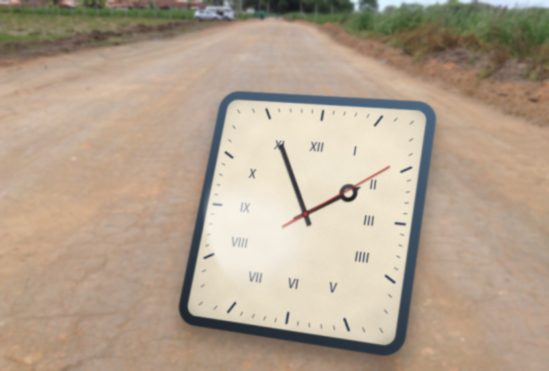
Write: 1:55:09
